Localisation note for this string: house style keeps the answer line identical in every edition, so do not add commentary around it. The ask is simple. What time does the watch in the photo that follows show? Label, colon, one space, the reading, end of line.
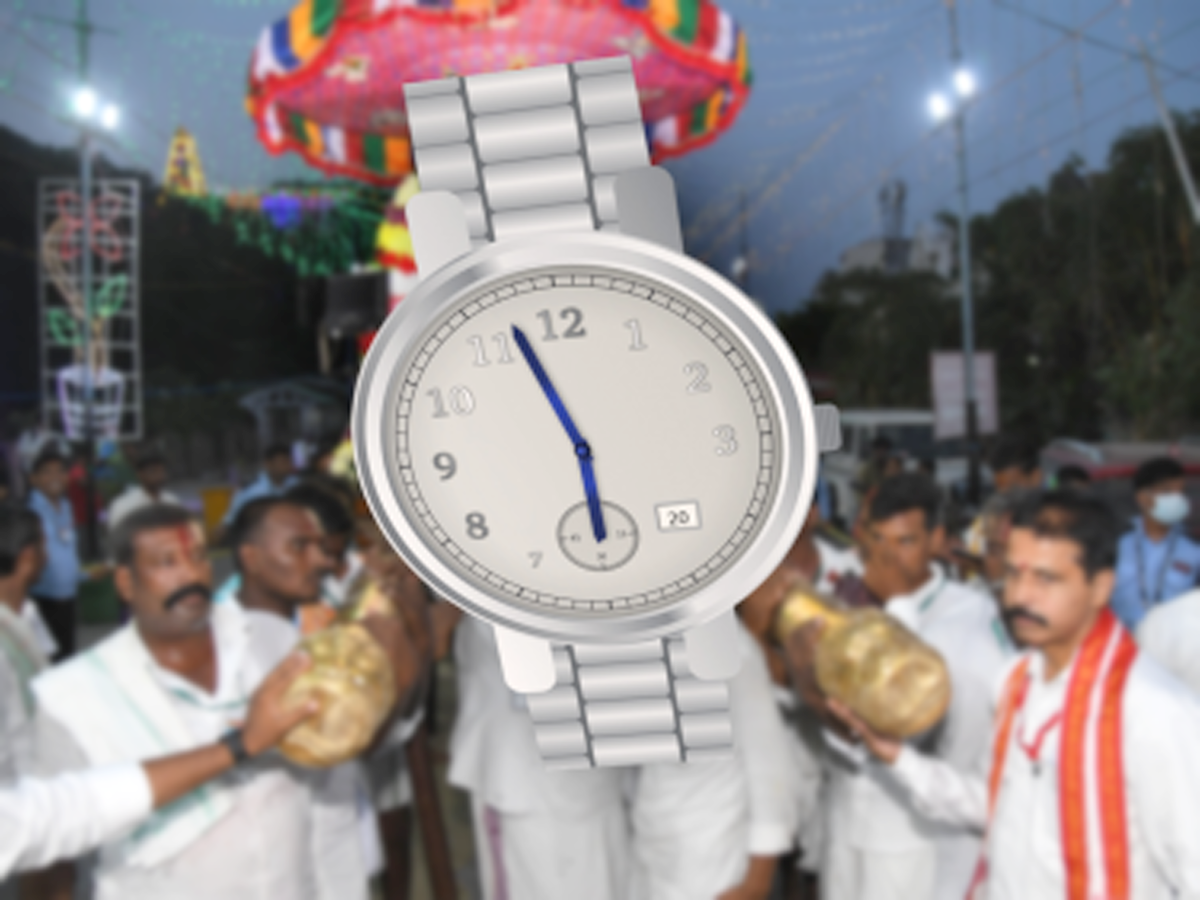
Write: 5:57
